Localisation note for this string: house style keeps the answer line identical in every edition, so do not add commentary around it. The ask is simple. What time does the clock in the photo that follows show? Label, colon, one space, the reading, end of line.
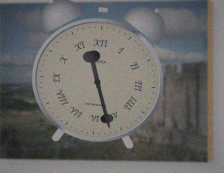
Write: 11:27
